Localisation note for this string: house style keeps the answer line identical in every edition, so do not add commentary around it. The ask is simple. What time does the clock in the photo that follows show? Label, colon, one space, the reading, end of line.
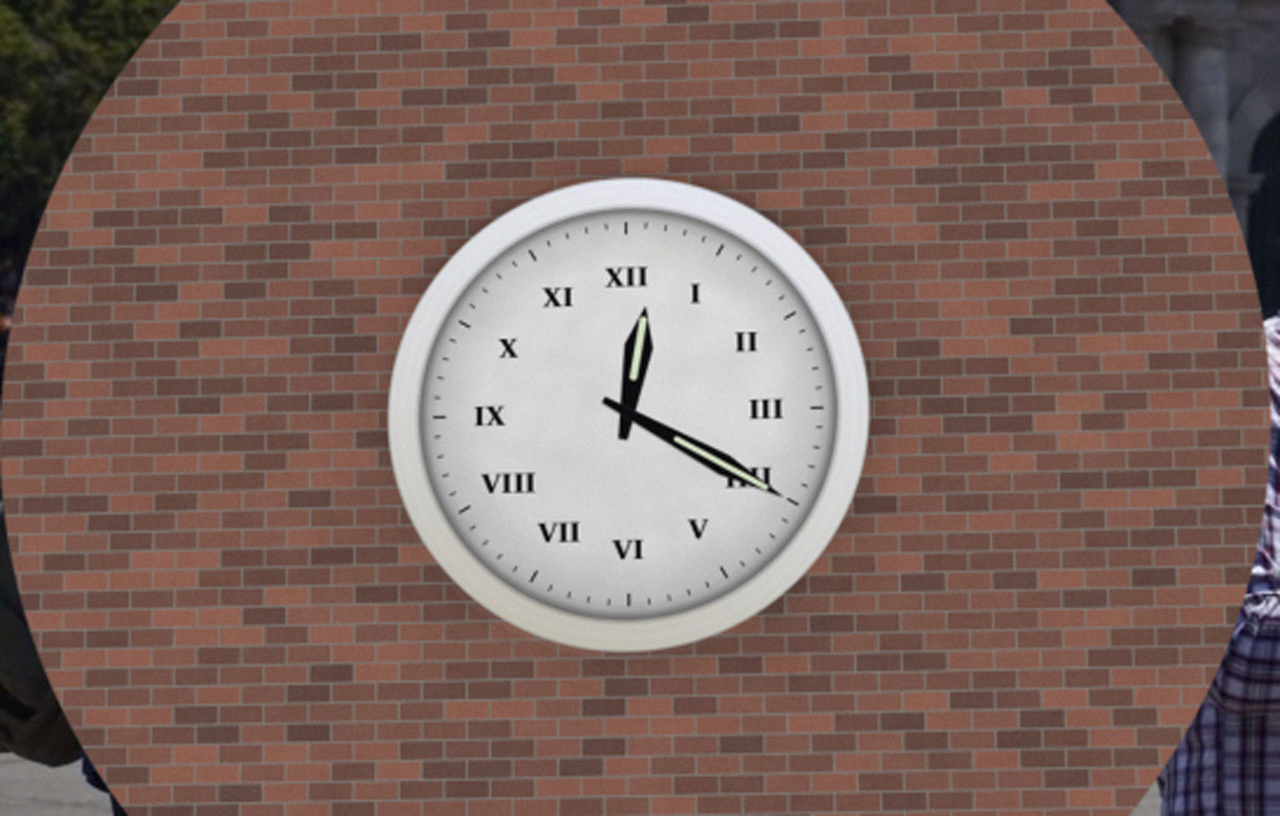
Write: 12:20
